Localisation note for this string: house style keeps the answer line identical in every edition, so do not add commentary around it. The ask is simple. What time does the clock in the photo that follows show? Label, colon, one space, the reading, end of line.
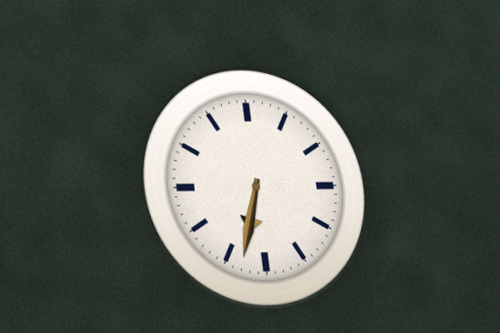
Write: 6:33
